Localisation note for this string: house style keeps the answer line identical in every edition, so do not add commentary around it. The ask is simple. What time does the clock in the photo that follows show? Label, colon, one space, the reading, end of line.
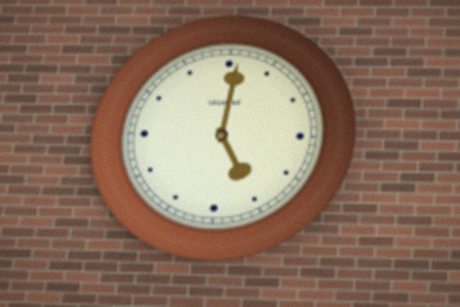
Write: 5:01
